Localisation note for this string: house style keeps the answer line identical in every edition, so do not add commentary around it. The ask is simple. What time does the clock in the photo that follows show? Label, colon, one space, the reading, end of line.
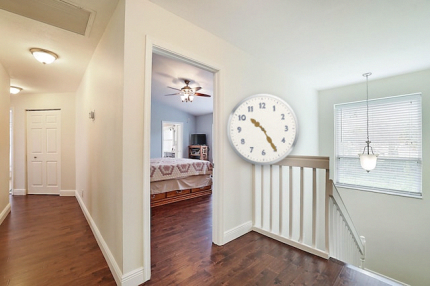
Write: 10:25
